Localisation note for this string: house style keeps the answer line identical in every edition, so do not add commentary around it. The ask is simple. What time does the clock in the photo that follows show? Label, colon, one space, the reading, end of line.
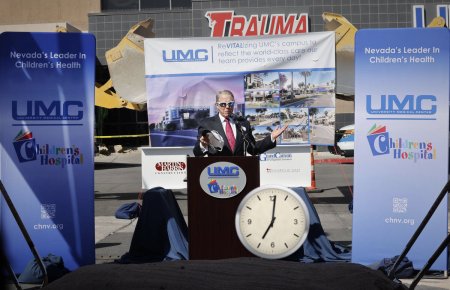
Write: 7:01
